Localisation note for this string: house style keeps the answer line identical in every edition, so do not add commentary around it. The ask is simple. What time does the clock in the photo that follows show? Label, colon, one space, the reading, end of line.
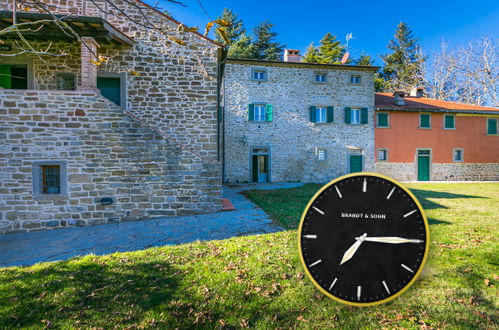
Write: 7:15
